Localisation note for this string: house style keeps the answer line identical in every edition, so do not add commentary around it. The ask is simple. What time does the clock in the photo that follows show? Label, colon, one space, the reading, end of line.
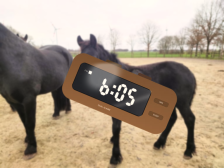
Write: 6:05
